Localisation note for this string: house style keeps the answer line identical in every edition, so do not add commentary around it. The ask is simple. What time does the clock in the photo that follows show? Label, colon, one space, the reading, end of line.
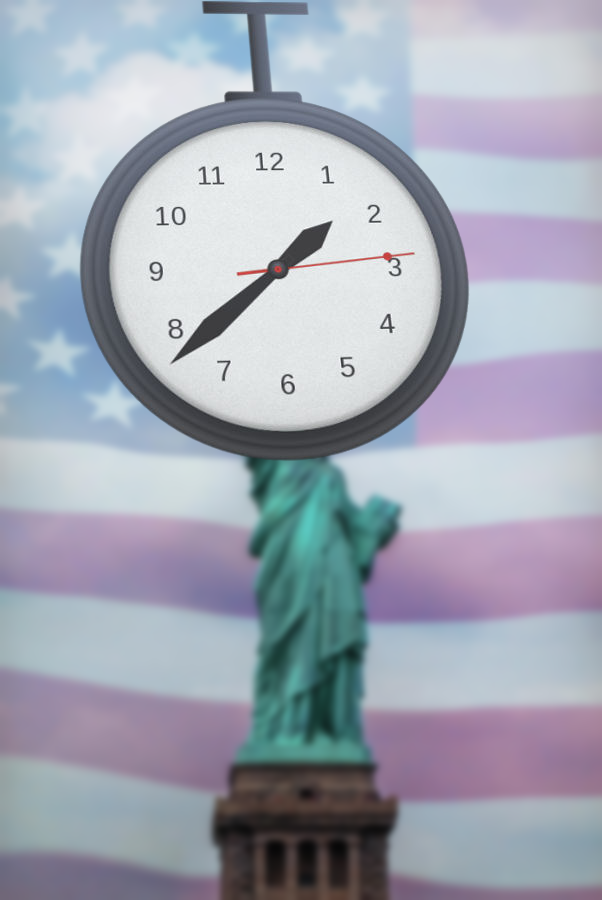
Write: 1:38:14
